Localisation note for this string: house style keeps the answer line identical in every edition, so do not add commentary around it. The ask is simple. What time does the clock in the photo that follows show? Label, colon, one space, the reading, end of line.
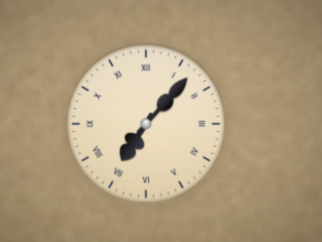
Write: 7:07
